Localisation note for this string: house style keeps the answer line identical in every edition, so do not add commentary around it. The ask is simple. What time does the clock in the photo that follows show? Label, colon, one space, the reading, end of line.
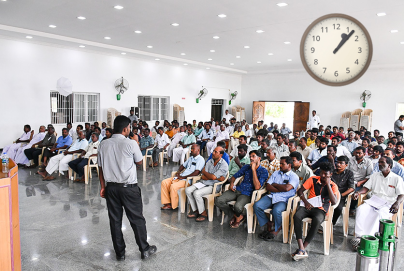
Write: 1:07
